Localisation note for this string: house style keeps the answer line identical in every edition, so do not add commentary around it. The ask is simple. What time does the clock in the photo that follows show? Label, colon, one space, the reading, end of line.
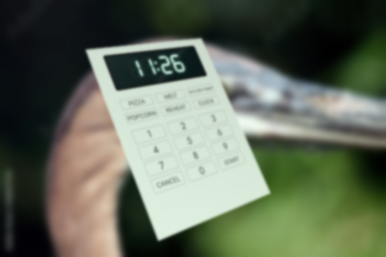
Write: 11:26
